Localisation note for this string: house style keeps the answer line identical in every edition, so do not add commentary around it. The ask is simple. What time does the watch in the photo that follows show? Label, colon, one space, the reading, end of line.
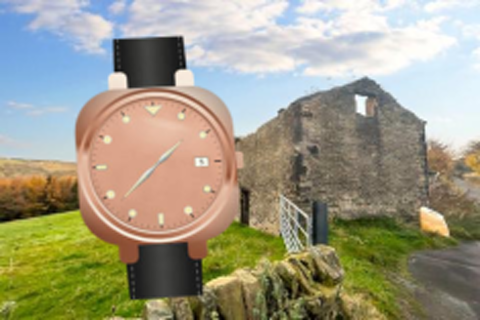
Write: 1:38
